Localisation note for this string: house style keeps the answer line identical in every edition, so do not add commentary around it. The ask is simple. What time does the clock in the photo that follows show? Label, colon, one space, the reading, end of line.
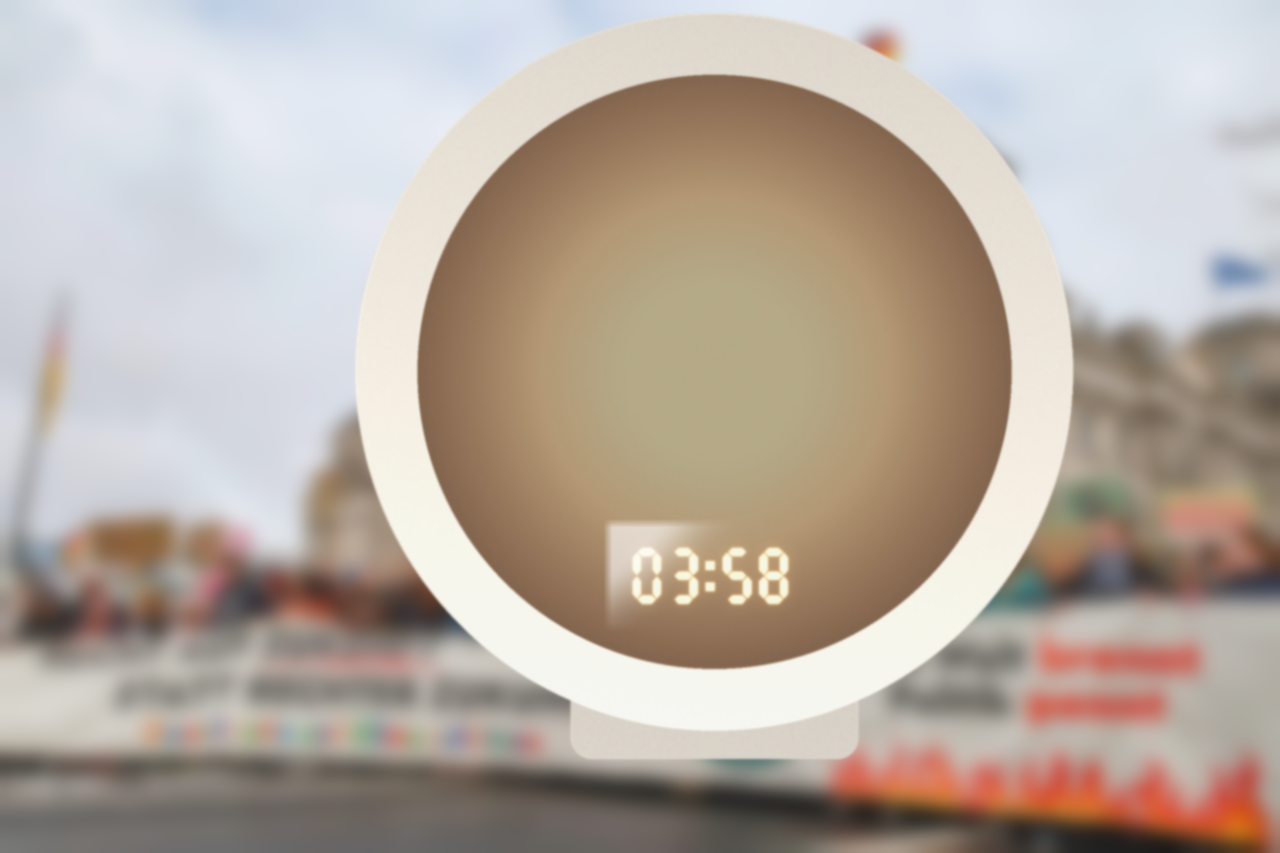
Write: 3:58
